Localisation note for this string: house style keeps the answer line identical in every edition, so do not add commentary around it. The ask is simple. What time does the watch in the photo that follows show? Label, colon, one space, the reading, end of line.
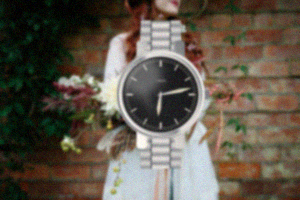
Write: 6:13
